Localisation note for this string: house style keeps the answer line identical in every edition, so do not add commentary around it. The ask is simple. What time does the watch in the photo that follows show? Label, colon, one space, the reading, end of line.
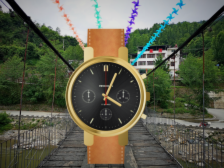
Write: 4:04
